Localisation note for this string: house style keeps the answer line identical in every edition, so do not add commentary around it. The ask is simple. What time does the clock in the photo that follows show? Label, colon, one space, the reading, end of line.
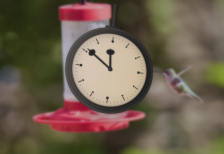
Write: 11:51
